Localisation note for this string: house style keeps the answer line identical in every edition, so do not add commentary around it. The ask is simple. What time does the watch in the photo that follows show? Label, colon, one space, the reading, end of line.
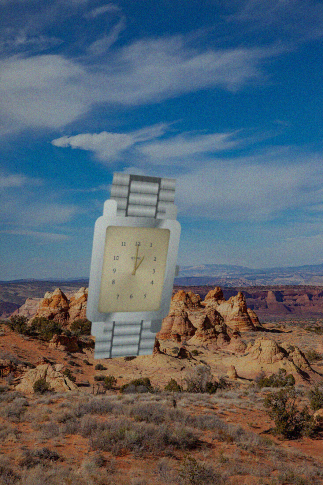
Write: 1:00
